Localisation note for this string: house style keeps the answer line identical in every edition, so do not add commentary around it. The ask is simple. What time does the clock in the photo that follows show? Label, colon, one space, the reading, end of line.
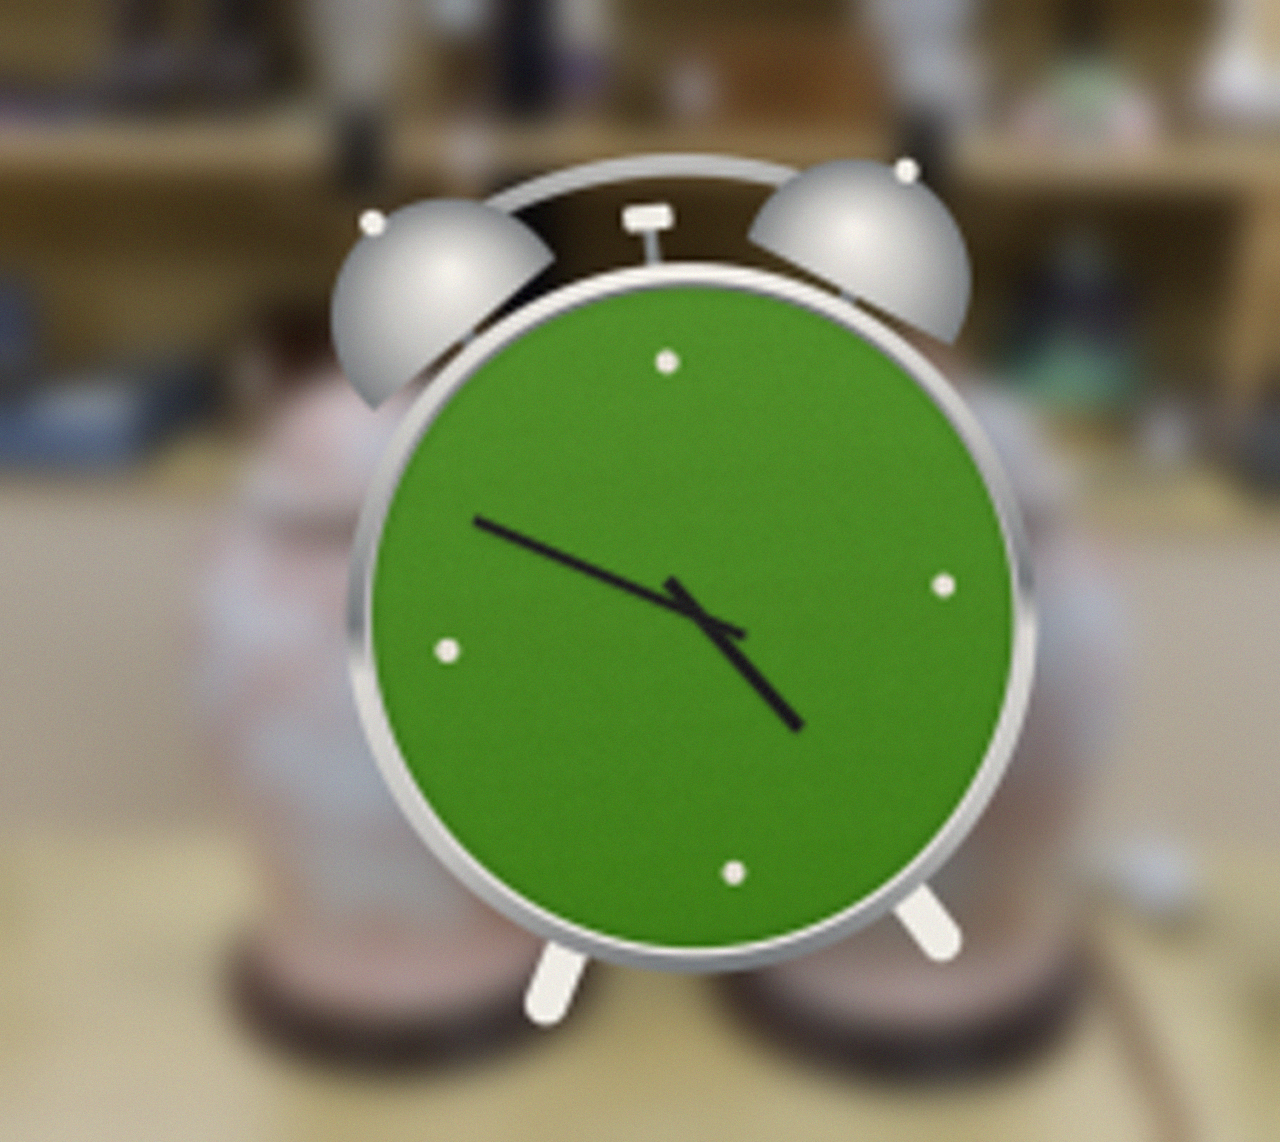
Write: 4:50
